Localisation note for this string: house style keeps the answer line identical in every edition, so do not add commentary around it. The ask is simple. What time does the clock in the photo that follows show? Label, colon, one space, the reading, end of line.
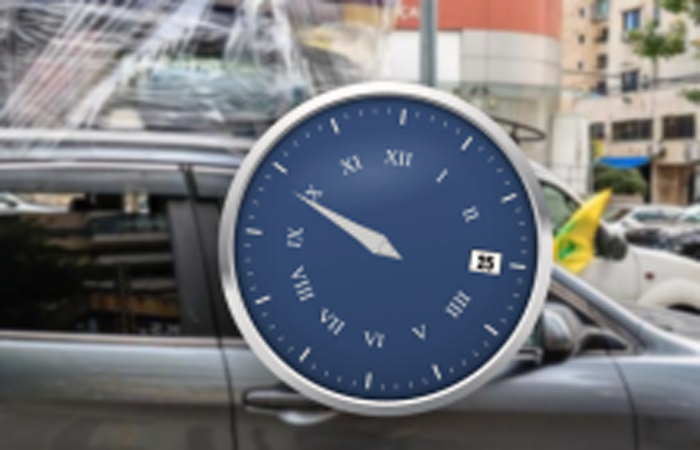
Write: 9:49
